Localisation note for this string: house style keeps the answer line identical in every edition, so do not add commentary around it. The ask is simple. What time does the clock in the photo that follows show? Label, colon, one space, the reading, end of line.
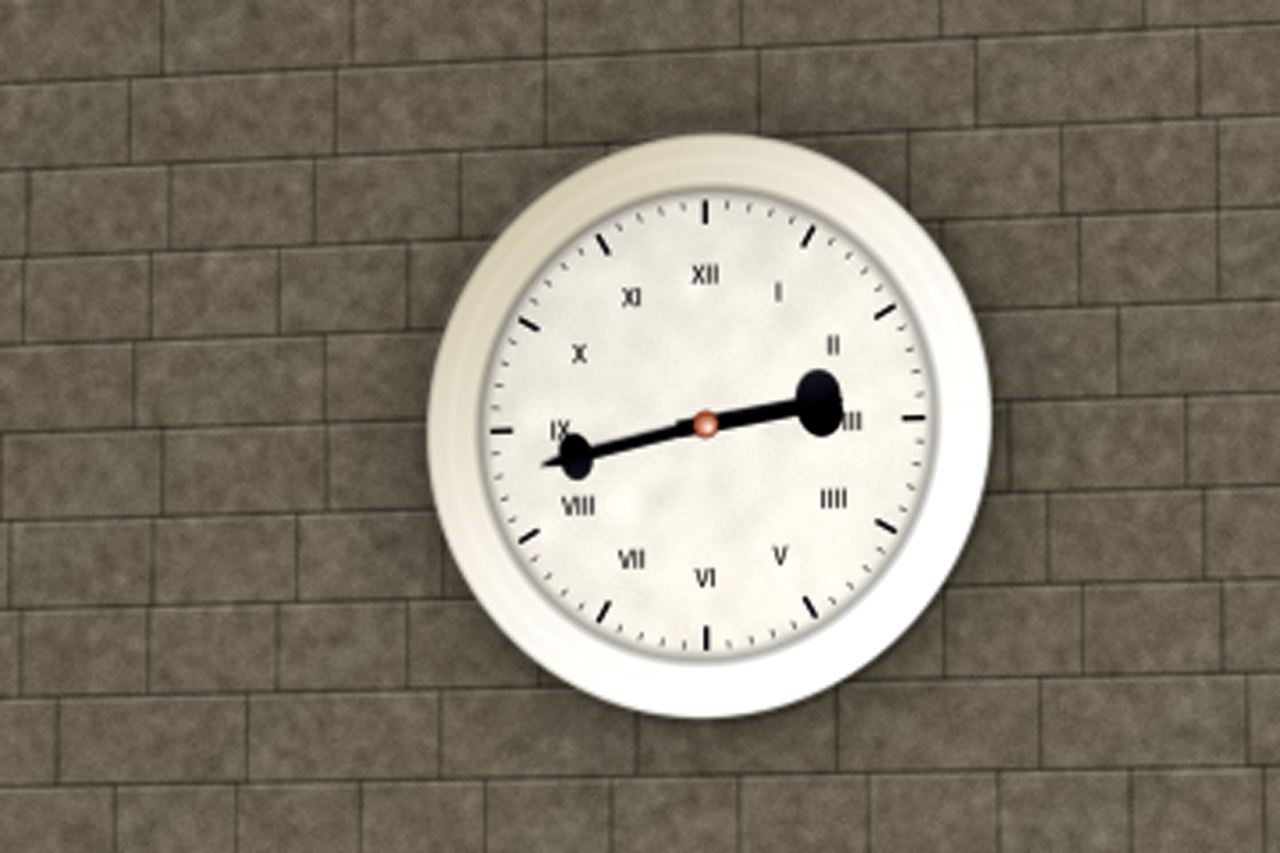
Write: 2:43
